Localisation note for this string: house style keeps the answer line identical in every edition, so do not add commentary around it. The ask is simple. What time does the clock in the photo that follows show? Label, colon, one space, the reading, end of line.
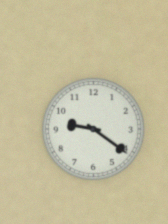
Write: 9:21
